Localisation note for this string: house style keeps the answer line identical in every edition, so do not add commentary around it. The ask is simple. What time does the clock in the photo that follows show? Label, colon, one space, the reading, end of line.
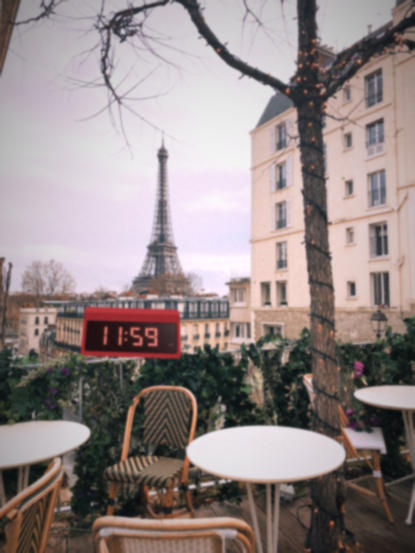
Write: 11:59
